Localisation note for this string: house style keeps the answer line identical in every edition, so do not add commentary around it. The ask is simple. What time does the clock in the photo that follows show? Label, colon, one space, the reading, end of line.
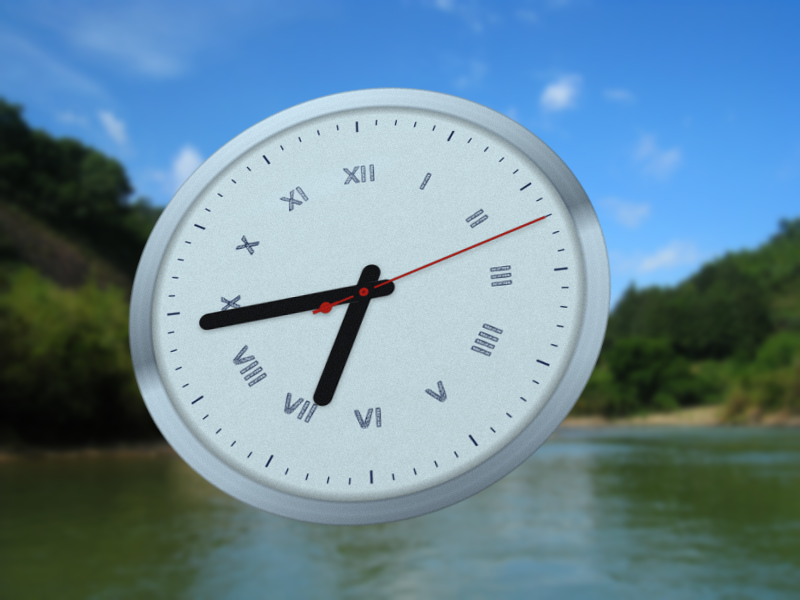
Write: 6:44:12
